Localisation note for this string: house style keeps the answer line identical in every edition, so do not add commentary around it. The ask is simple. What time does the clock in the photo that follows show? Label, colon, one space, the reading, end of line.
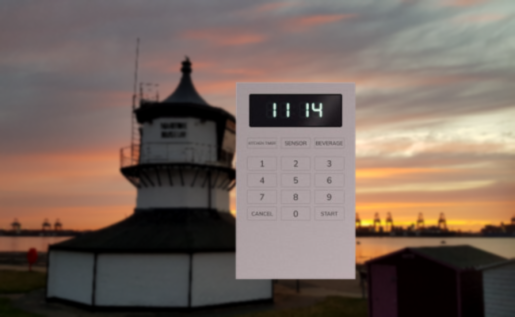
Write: 11:14
